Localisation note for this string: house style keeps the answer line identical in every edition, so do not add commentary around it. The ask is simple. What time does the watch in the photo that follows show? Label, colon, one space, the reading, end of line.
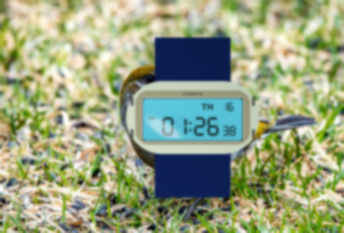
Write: 1:26
